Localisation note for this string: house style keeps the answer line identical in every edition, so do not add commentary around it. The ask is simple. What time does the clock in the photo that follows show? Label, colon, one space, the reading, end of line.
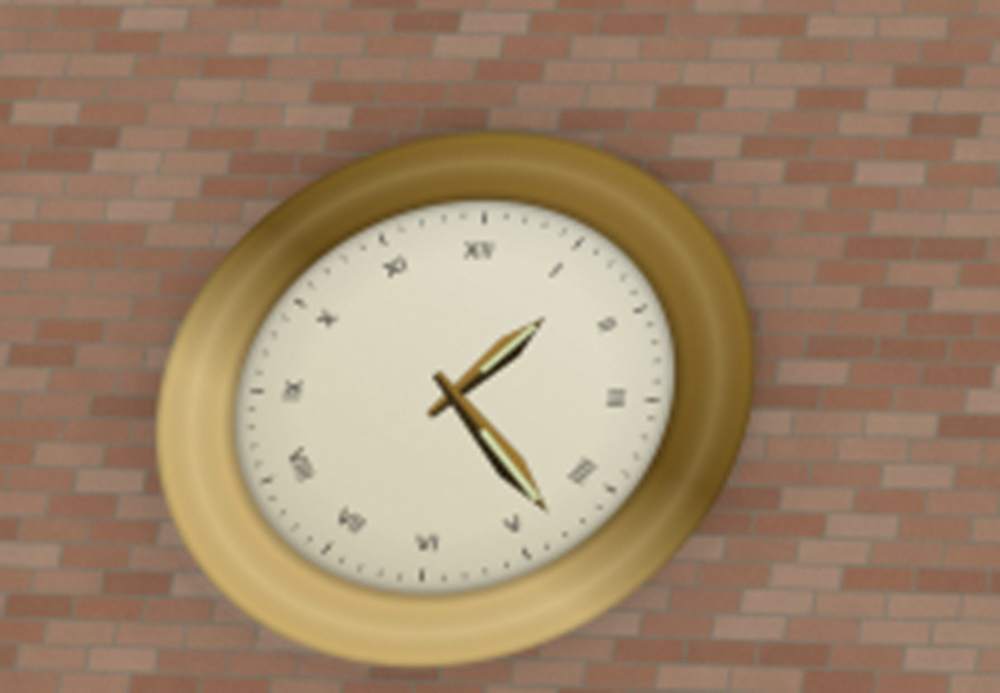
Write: 1:23
